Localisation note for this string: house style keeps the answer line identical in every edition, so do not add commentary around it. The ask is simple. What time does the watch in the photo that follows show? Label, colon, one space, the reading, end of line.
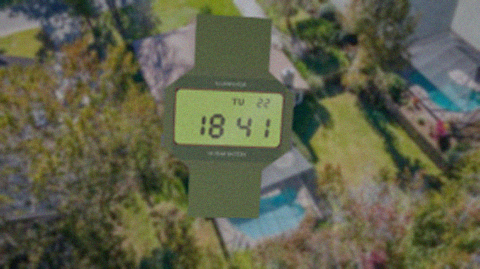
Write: 18:41
